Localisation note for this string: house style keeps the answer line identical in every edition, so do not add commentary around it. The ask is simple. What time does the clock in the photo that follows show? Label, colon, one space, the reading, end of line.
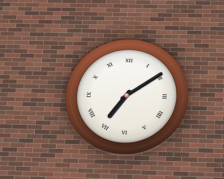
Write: 7:09
